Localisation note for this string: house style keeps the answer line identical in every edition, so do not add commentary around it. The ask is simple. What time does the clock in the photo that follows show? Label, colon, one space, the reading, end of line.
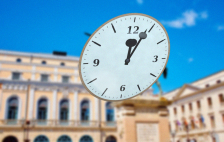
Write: 12:04
